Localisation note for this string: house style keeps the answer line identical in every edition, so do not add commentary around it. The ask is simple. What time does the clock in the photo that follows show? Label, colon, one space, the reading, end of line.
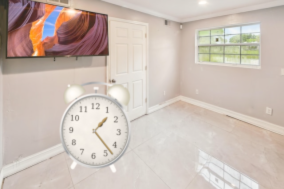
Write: 1:23
